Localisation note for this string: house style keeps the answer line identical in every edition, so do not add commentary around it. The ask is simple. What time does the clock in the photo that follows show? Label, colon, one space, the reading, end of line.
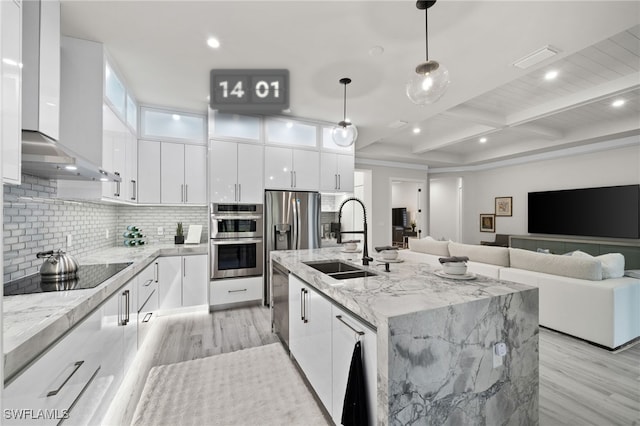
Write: 14:01
